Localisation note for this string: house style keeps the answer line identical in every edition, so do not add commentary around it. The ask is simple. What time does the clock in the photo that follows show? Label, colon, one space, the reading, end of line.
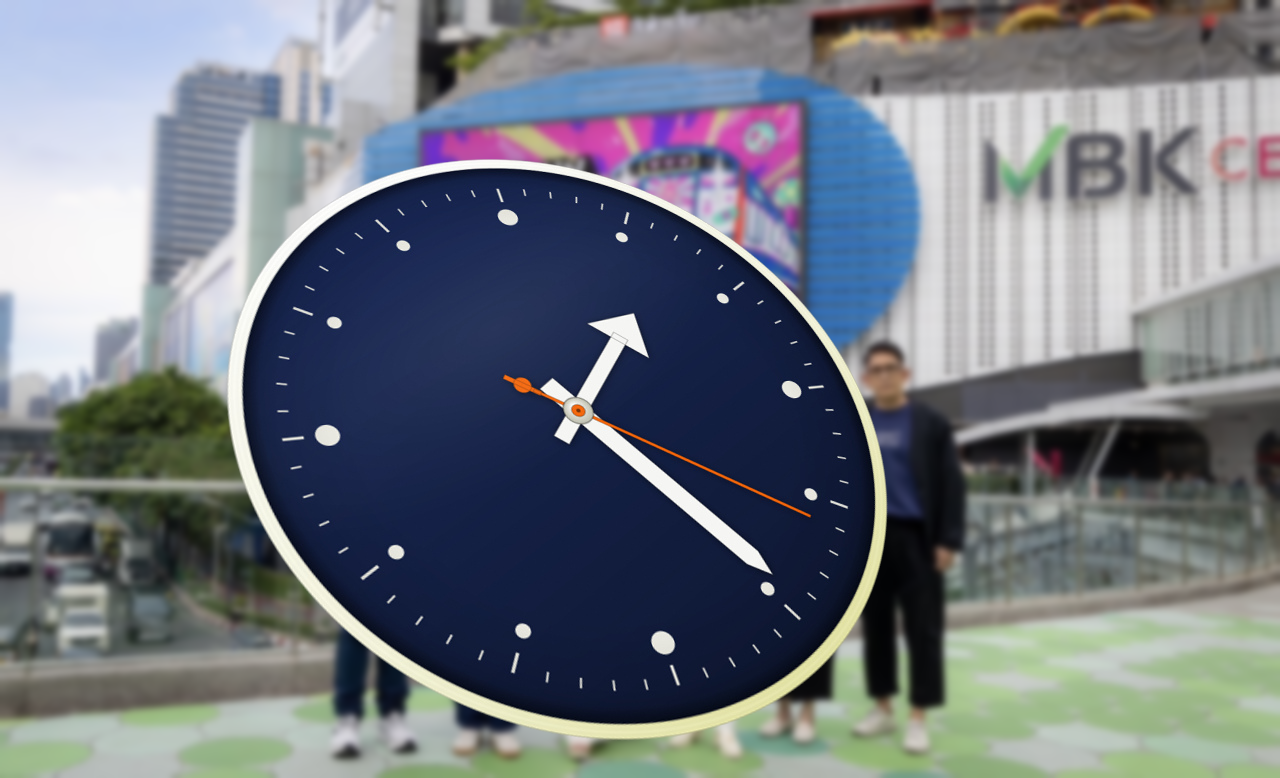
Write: 1:24:21
